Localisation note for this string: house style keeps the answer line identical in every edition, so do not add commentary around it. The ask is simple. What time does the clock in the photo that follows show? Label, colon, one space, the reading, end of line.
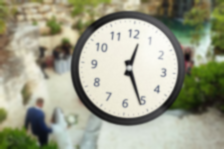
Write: 12:26
